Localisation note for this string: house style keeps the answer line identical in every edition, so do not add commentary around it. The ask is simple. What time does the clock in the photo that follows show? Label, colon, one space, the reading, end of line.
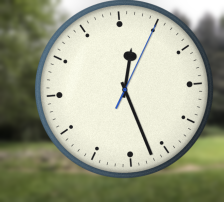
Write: 12:27:05
